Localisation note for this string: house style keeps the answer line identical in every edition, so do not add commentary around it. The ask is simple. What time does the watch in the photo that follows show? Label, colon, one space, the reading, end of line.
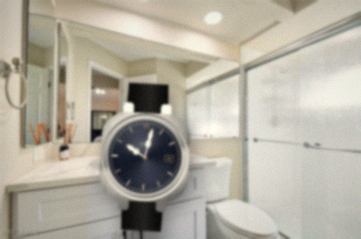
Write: 10:02
